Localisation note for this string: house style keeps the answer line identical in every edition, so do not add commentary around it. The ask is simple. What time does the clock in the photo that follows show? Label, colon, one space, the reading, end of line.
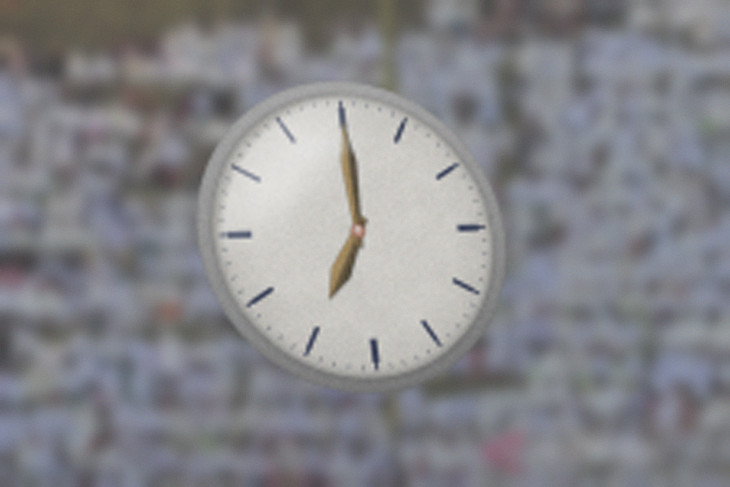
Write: 7:00
